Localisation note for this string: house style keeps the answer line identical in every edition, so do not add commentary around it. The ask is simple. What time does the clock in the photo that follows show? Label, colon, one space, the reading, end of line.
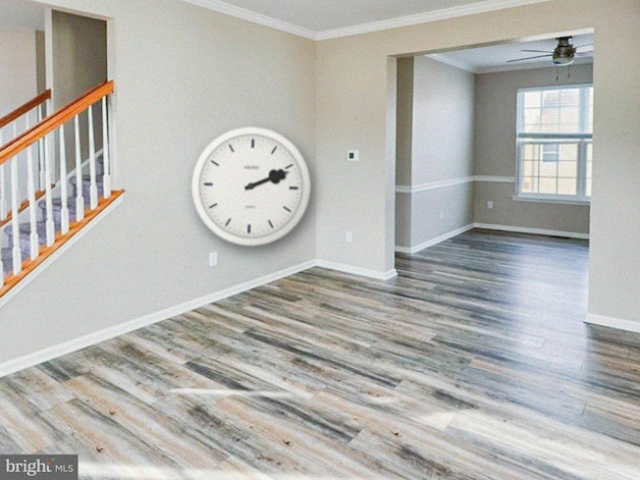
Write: 2:11
